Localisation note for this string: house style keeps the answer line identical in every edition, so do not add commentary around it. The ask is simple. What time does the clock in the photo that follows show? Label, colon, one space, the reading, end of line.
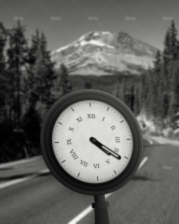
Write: 4:21
